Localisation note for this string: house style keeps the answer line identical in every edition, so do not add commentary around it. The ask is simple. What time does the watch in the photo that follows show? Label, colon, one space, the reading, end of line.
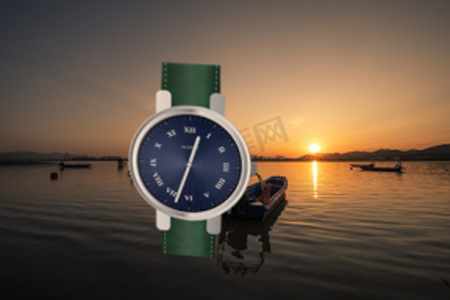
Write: 12:33
